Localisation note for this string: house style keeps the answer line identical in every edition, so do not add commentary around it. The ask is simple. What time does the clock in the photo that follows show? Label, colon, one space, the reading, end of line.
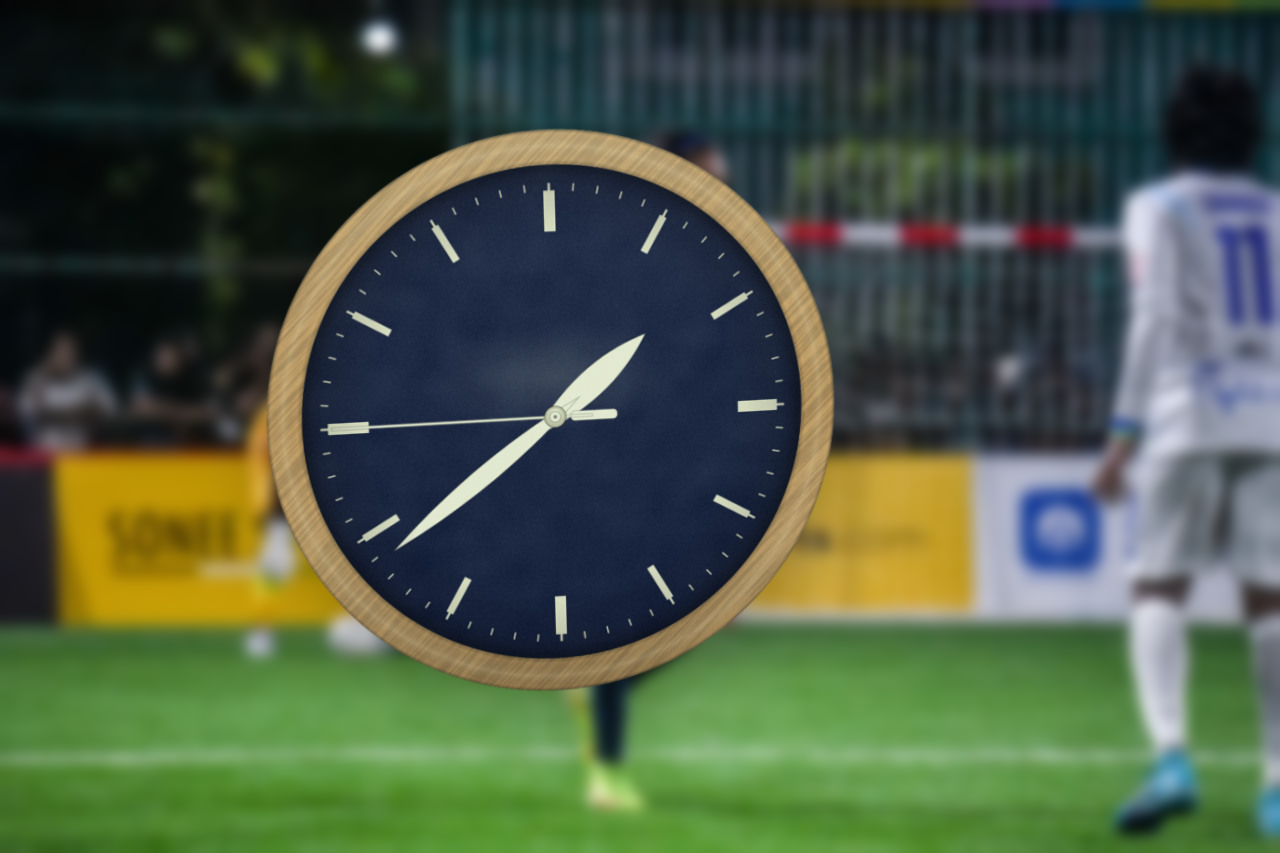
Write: 1:38:45
